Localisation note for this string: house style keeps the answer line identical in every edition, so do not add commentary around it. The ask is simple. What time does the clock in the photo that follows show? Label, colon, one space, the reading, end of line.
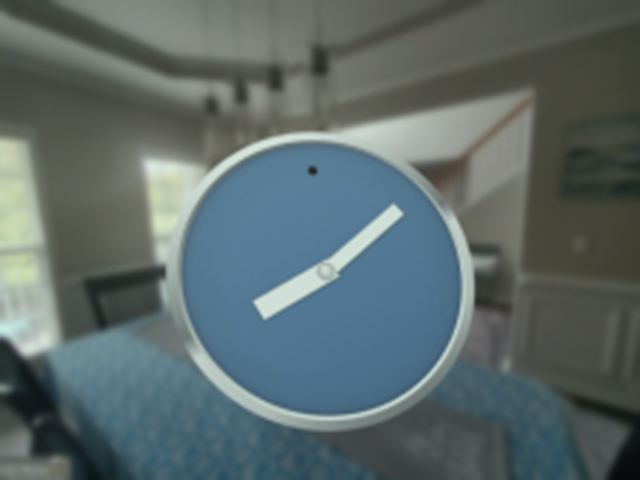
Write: 8:09
